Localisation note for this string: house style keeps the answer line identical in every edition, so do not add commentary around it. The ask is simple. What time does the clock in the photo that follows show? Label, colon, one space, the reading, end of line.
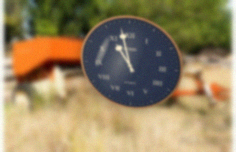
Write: 10:58
